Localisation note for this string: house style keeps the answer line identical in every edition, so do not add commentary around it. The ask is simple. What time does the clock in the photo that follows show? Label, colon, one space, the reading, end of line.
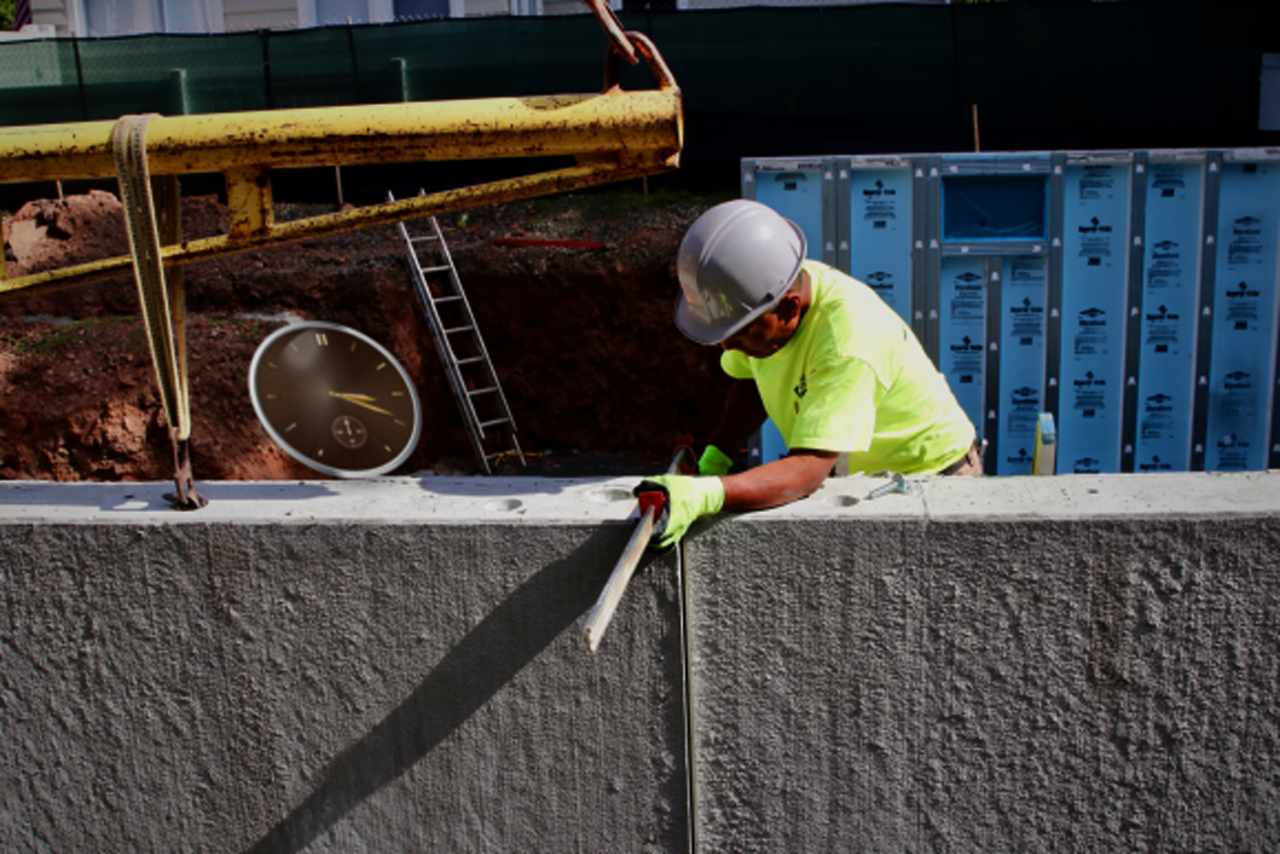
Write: 3:19
